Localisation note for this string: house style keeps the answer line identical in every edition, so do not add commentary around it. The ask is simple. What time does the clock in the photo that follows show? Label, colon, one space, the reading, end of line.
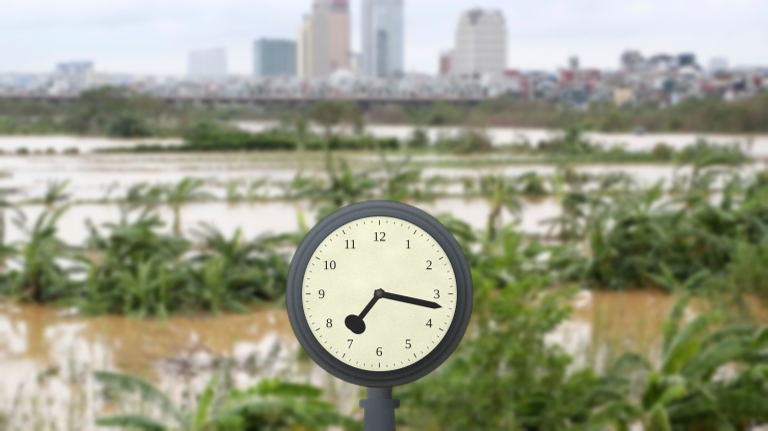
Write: 7:17
